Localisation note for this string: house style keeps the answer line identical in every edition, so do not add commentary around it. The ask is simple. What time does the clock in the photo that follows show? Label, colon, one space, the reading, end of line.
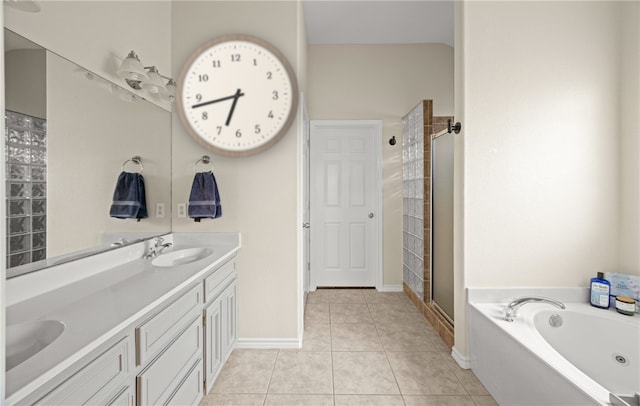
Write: 6:43
